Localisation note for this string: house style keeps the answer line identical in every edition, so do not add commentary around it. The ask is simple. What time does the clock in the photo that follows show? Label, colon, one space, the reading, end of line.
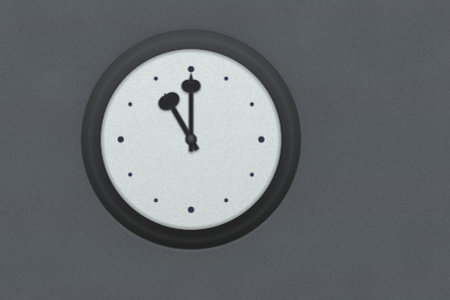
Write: 11:00
